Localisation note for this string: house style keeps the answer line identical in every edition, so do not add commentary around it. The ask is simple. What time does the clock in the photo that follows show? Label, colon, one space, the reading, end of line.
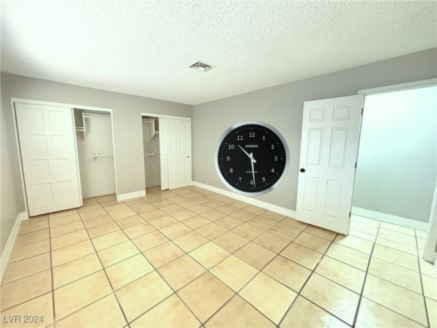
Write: 10:29
